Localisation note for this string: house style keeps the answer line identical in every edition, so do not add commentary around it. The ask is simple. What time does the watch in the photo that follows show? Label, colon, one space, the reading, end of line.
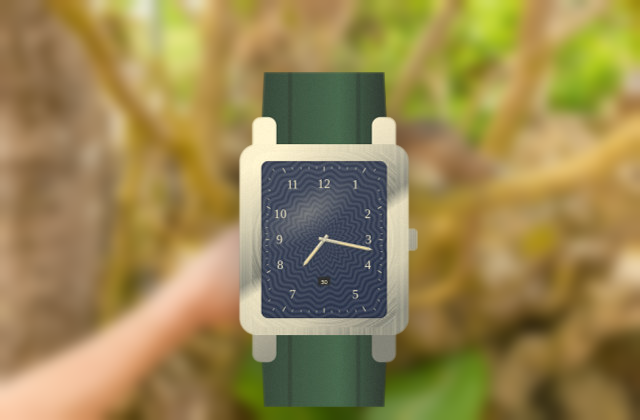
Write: 7:17
